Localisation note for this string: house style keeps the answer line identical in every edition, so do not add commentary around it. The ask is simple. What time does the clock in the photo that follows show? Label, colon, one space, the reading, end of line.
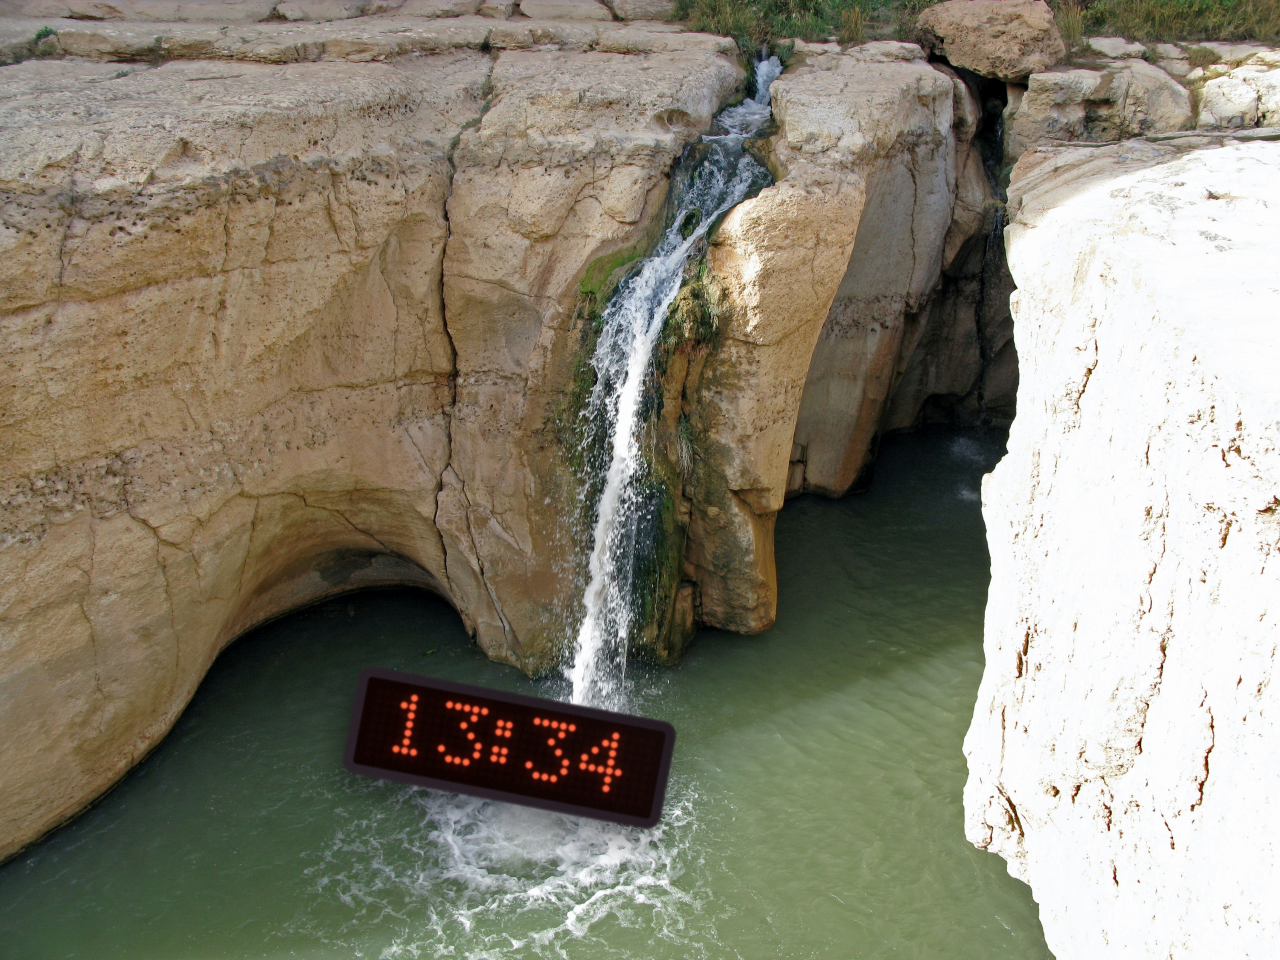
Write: 13:34
